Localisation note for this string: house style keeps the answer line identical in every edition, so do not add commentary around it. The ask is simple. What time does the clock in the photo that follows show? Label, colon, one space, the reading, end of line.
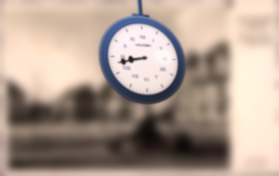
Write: 8:43
